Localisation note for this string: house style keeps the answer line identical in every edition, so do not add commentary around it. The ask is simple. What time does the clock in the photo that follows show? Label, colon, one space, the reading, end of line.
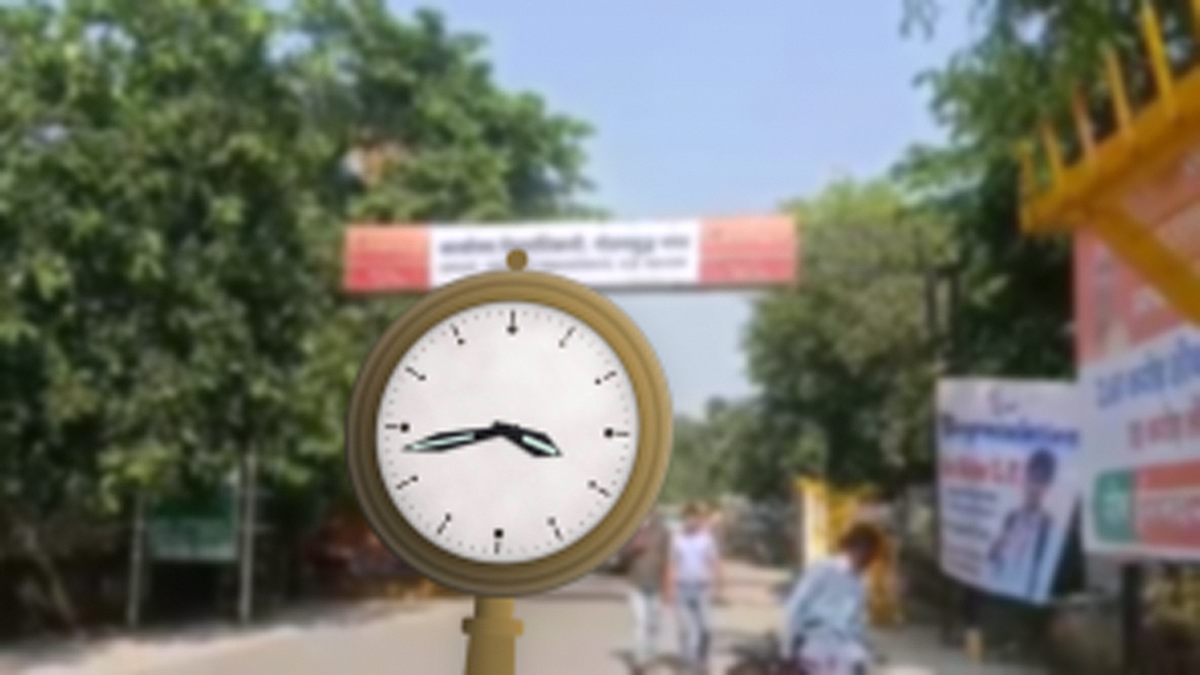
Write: 3:43
